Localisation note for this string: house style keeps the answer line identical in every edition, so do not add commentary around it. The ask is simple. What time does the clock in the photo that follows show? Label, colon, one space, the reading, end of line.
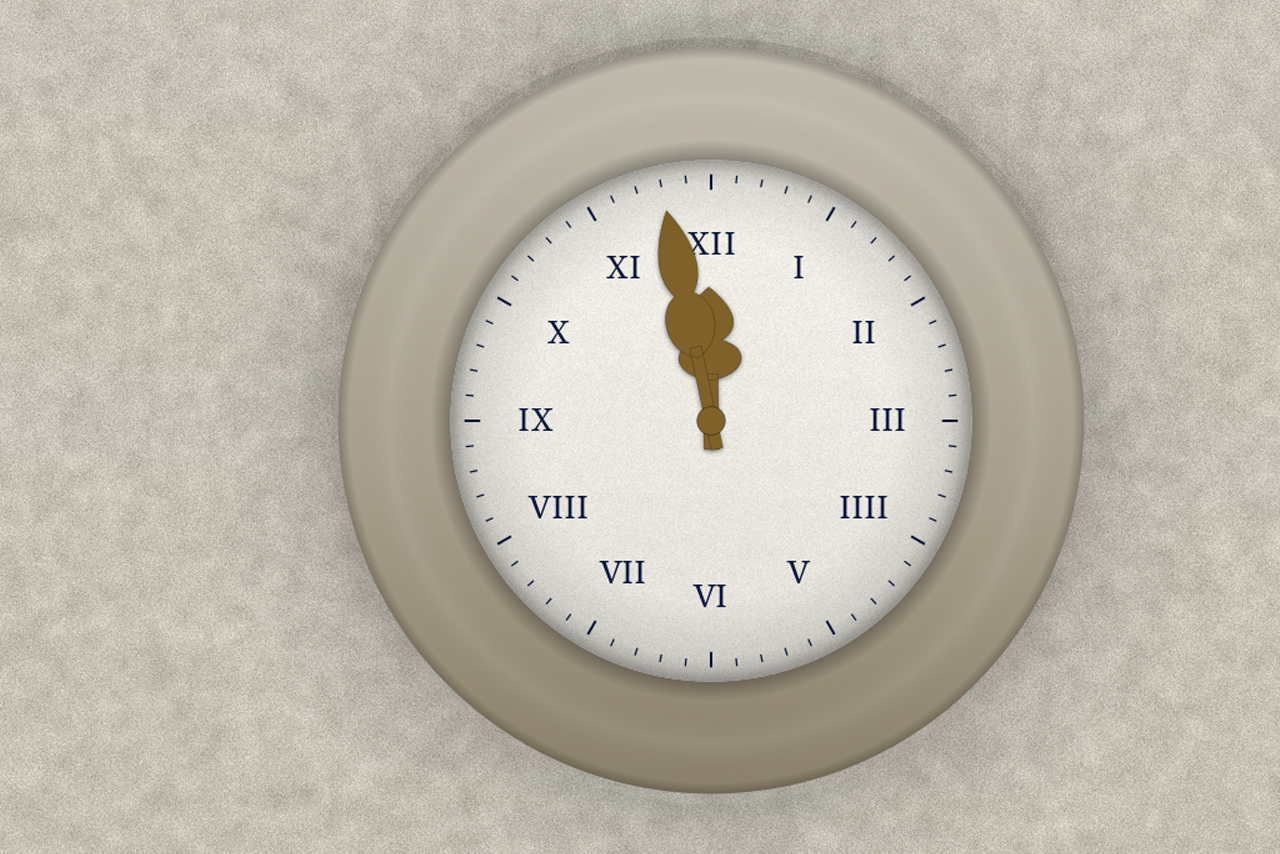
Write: 11:58
